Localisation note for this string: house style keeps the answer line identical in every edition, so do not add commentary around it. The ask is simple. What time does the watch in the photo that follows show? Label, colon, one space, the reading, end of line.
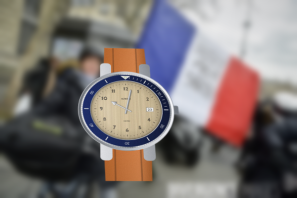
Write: 10:02
